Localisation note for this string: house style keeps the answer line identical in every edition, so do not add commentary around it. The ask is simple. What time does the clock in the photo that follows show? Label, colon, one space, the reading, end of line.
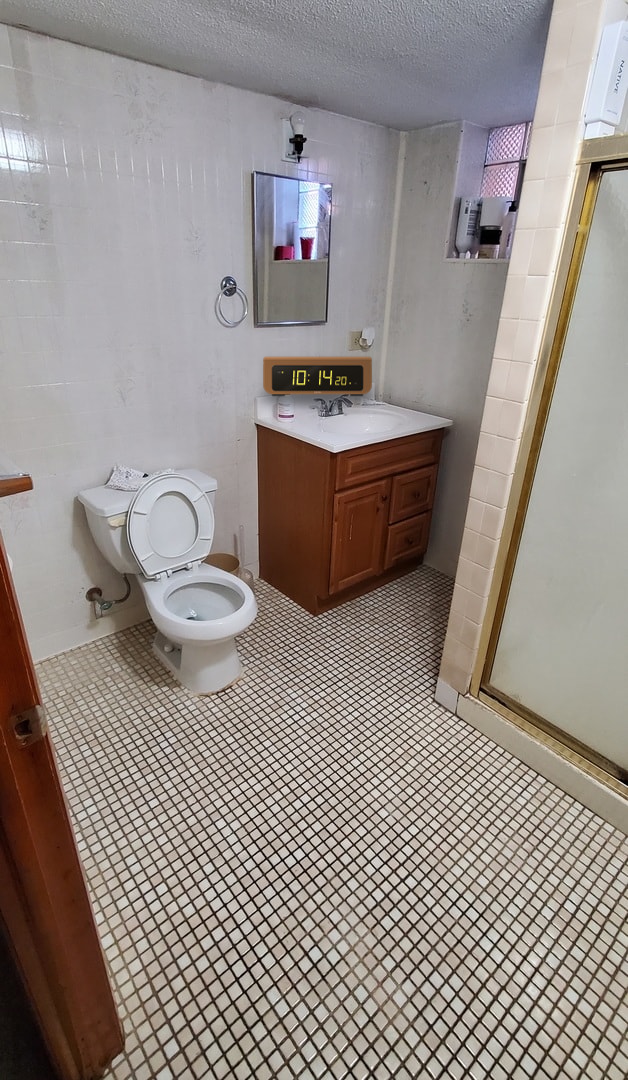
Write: 10:14
